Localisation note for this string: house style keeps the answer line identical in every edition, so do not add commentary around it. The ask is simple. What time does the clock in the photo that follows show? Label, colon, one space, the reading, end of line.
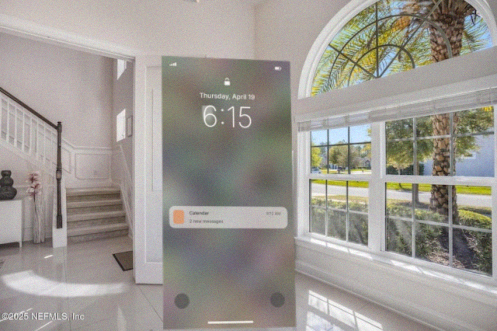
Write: 6:15
